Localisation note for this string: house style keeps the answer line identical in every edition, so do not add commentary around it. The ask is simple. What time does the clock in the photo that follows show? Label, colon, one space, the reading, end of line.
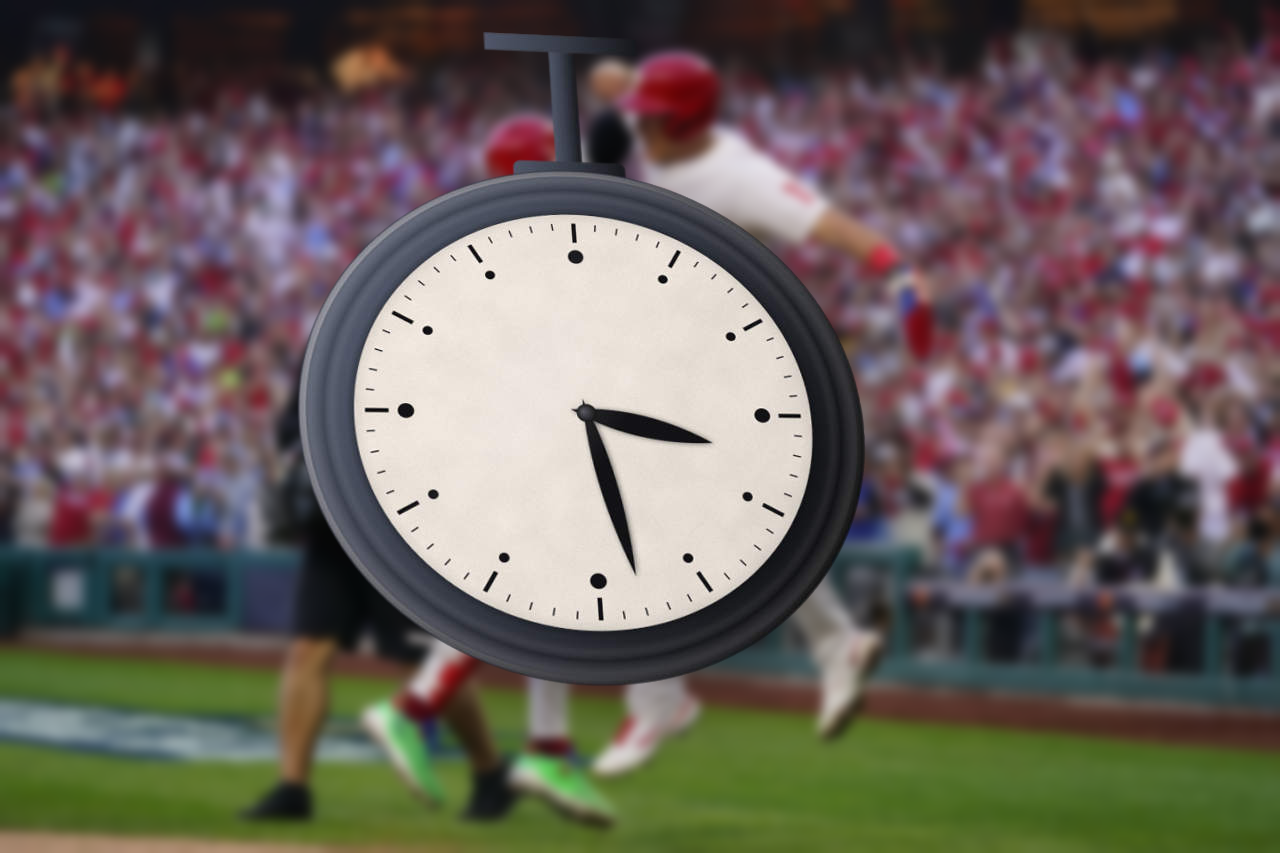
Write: 3:28
